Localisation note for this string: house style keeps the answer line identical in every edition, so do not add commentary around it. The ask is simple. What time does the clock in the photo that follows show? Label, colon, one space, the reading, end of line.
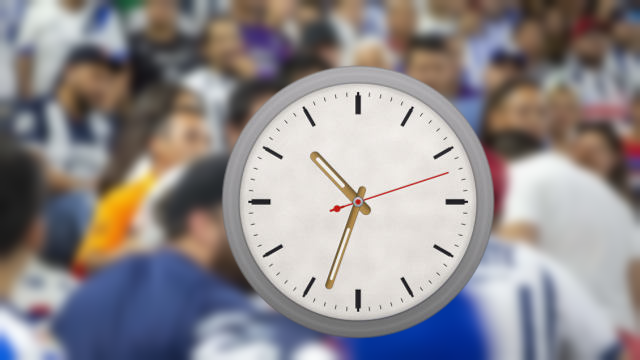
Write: 10:33:12
